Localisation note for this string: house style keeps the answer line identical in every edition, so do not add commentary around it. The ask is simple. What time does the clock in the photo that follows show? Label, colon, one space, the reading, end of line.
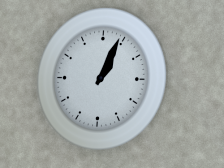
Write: 1:04
